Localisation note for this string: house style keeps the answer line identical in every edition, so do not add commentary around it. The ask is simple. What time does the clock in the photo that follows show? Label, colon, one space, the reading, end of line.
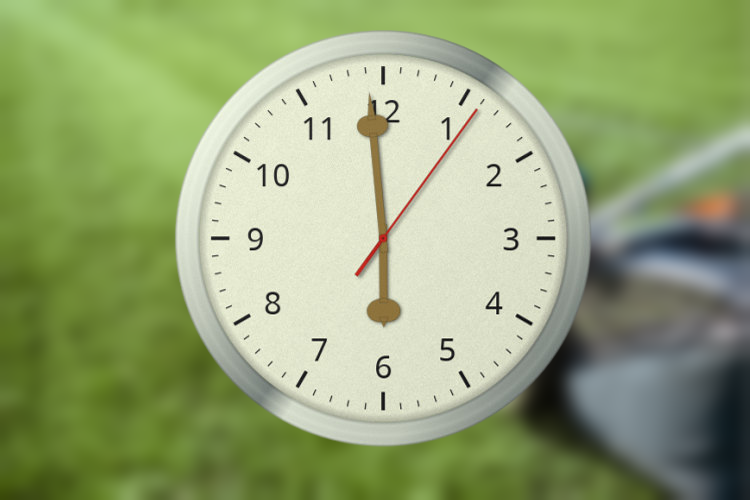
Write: 5:59:06
